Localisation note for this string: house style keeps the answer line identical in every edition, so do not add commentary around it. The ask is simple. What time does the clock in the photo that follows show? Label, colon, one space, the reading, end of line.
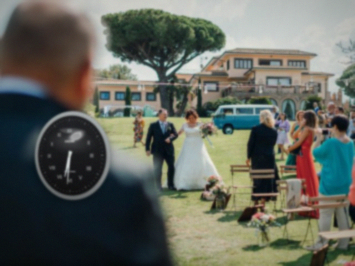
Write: 6:31
